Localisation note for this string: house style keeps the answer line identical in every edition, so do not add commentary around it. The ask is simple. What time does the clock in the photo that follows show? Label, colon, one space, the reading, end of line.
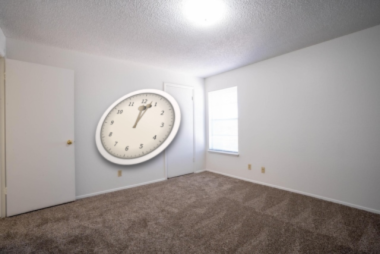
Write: 12:03
